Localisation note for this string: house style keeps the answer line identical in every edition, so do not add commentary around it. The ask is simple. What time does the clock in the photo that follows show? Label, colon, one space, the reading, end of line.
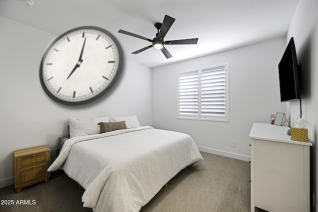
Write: 7:01
